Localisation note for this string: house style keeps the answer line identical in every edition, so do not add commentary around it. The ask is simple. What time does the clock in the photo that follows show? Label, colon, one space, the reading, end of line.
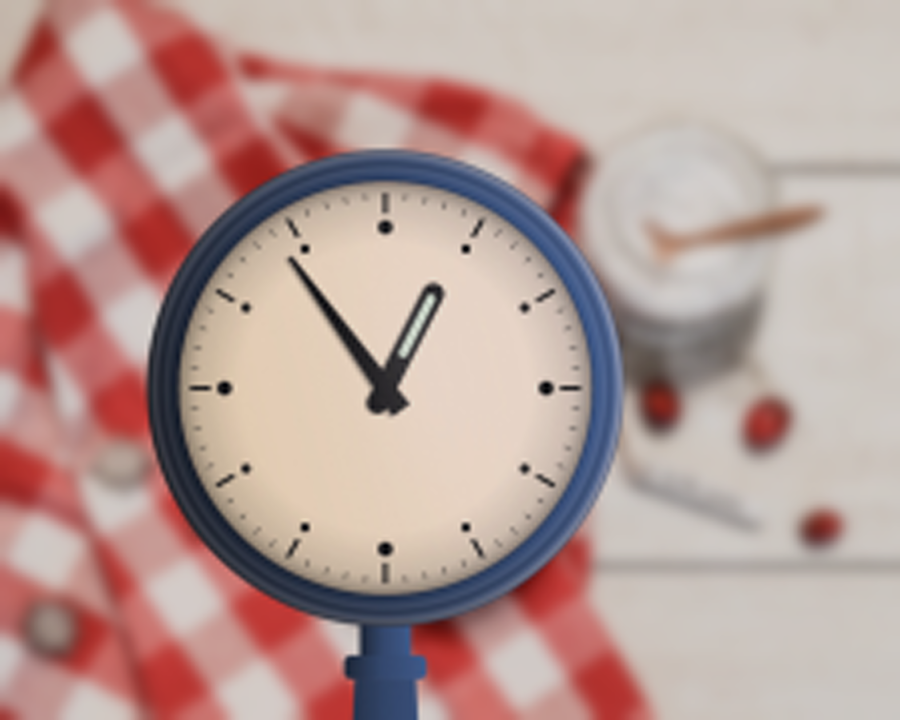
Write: 12:54
